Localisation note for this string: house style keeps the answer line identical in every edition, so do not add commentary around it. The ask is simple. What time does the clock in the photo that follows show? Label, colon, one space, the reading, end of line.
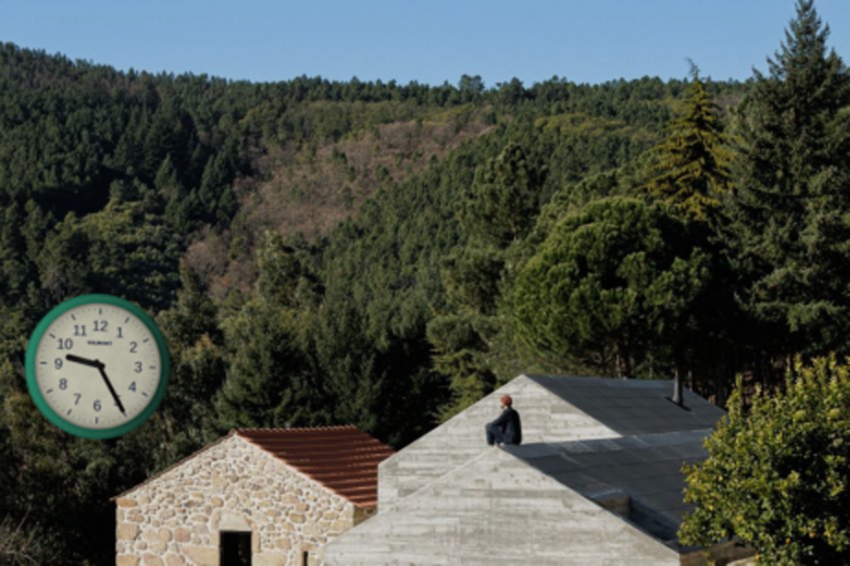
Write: 9:25
